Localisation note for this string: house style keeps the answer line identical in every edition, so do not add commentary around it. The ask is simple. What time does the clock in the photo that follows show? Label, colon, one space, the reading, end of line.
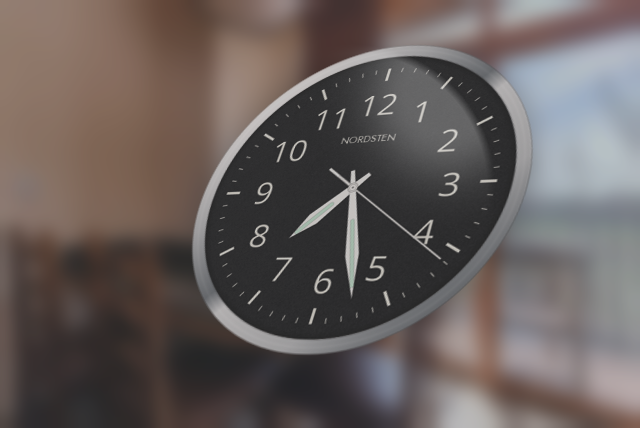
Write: 7:27:21
